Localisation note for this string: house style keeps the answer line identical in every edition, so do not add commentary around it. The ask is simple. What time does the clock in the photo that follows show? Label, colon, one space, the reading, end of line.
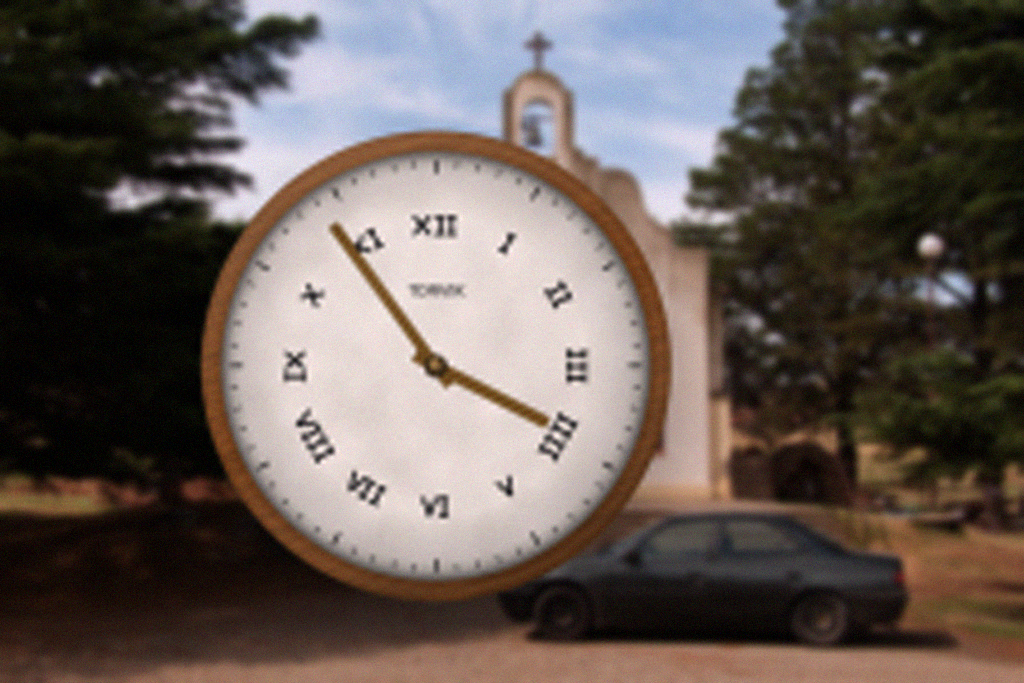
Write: 3:54
